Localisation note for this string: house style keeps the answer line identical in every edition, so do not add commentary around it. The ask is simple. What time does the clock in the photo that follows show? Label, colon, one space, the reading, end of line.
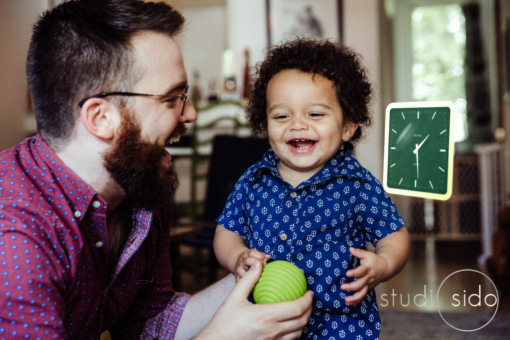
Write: 1:29
